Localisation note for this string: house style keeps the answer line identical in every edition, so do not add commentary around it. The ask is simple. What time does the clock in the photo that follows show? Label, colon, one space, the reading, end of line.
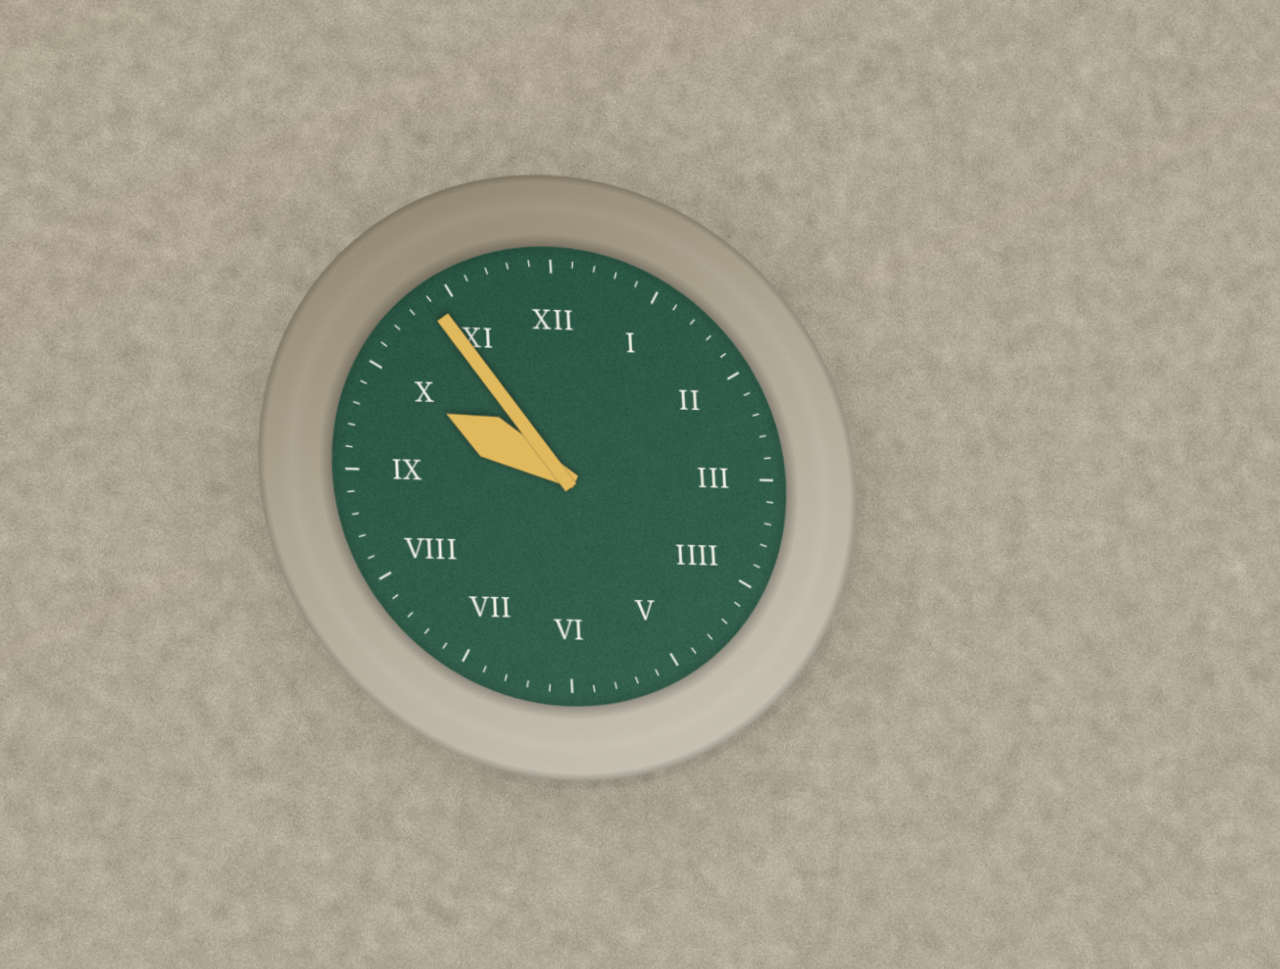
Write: 9:54
